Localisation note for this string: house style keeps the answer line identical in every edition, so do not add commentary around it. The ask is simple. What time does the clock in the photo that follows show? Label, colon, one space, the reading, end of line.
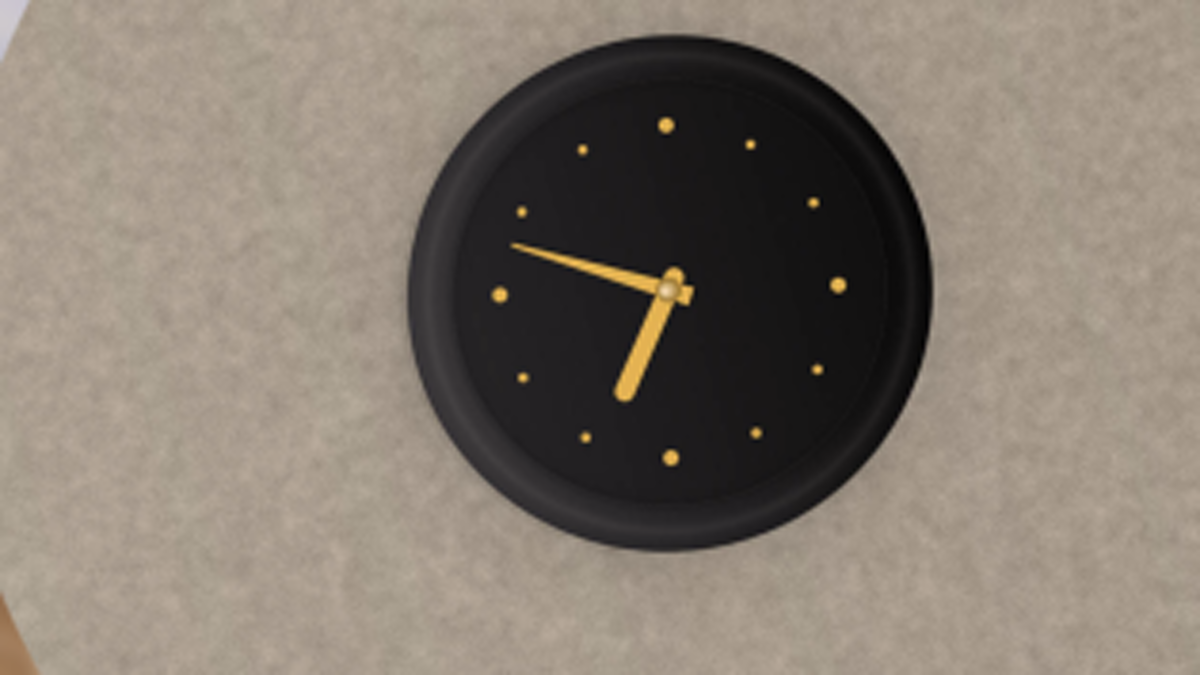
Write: 6:48
